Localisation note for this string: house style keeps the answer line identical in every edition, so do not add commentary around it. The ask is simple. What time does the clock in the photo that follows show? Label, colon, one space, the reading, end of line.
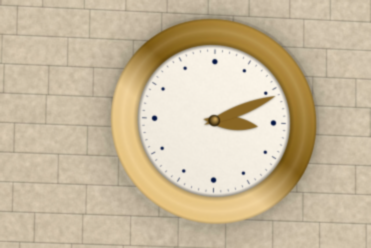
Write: 3:11
